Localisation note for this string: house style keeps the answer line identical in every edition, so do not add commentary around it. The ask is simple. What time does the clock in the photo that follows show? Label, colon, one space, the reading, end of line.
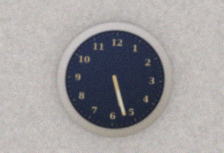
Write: 5:27
